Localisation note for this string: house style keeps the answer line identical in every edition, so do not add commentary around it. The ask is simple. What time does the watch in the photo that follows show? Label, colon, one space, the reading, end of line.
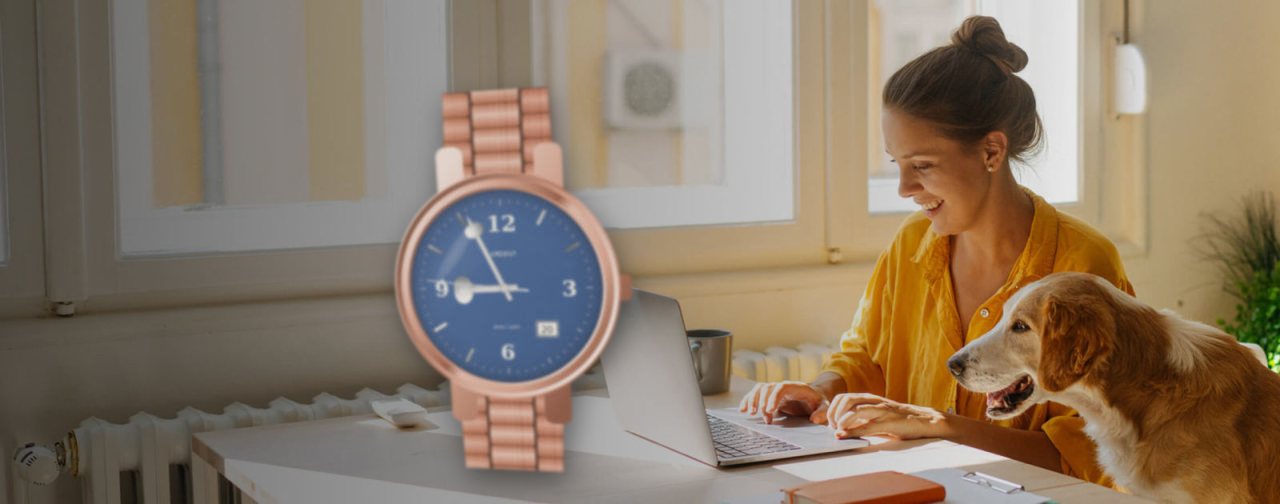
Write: 8:55:46
